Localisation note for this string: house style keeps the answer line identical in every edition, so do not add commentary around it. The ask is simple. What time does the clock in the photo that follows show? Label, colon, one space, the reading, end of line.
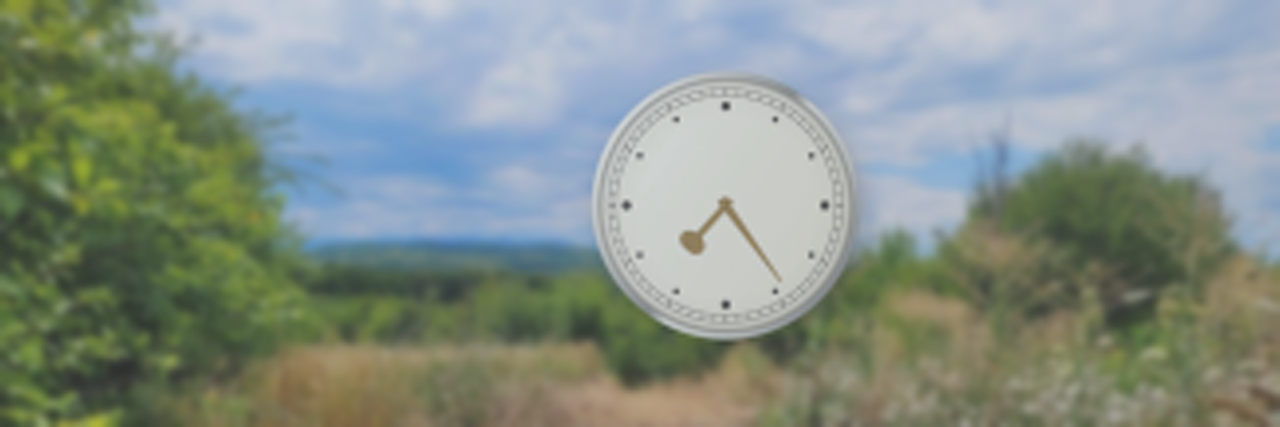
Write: 7:24
